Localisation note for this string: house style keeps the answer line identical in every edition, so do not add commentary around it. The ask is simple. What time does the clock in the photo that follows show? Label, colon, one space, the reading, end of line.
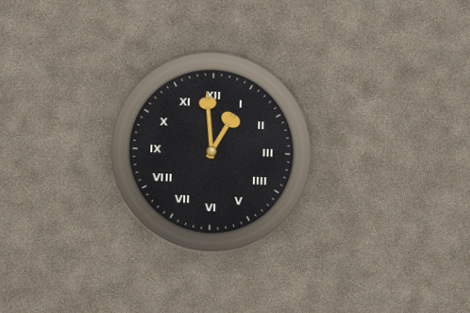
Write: 12:59
